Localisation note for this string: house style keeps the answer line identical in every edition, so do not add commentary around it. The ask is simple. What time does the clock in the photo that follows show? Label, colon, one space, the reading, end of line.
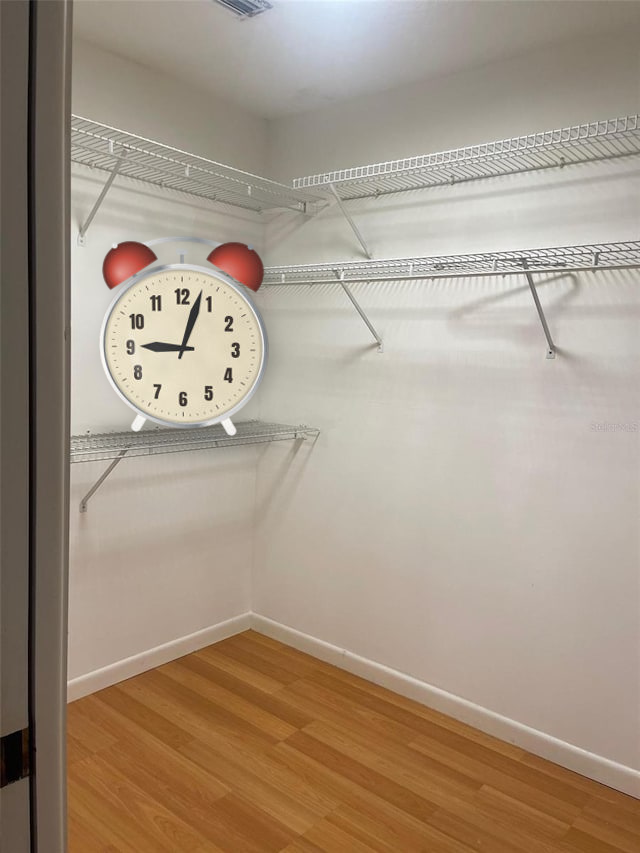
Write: 9:03
